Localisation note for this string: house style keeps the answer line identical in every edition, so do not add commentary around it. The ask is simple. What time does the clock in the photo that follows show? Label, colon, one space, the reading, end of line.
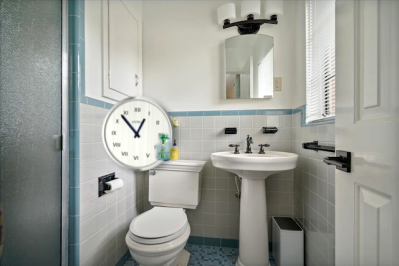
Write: 12:53
